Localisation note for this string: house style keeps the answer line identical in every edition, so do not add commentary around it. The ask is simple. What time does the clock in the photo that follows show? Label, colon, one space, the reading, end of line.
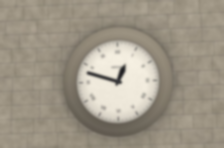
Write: 12:48
